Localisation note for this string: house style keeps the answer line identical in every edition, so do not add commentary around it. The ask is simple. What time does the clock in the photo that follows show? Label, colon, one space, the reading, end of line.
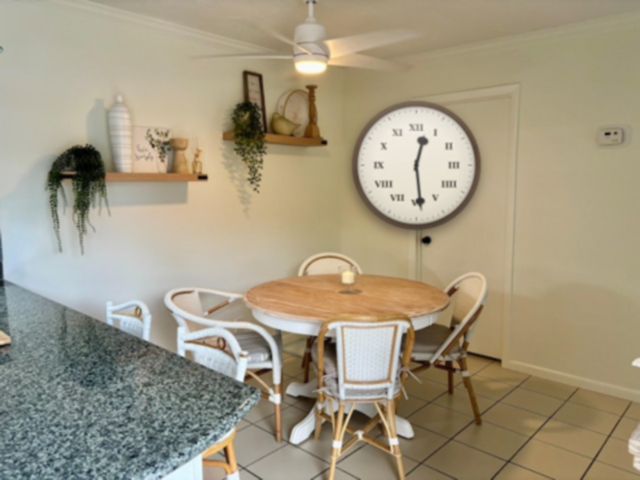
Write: 12:29
